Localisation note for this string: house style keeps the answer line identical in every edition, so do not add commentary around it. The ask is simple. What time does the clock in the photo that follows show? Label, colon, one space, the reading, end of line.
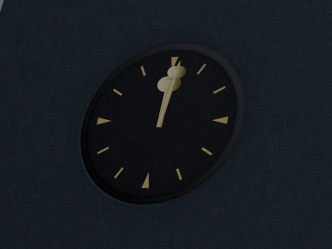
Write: 12:01
